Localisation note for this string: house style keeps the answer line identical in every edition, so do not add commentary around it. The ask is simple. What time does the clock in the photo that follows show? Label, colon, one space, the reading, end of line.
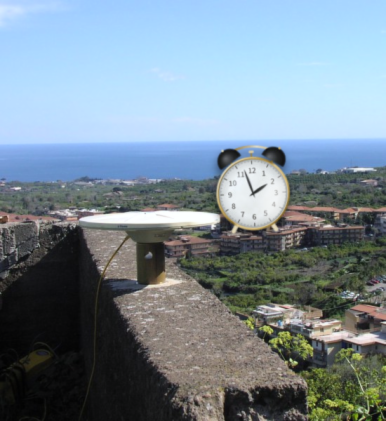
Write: 1:57
